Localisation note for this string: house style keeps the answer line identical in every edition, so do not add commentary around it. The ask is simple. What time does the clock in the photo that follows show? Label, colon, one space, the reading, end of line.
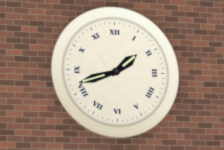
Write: 1:42
